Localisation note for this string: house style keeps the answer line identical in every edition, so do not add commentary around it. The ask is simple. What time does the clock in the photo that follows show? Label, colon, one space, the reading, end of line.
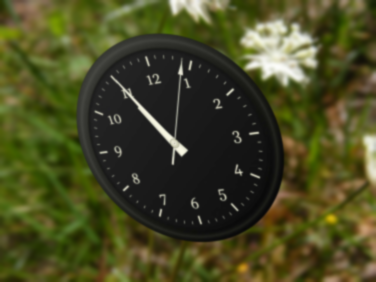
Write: 10:55:04
